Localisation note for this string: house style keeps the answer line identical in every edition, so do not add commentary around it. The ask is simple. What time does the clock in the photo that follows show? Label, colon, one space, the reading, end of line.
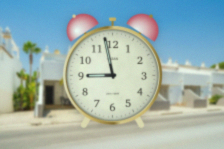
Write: 8:58
